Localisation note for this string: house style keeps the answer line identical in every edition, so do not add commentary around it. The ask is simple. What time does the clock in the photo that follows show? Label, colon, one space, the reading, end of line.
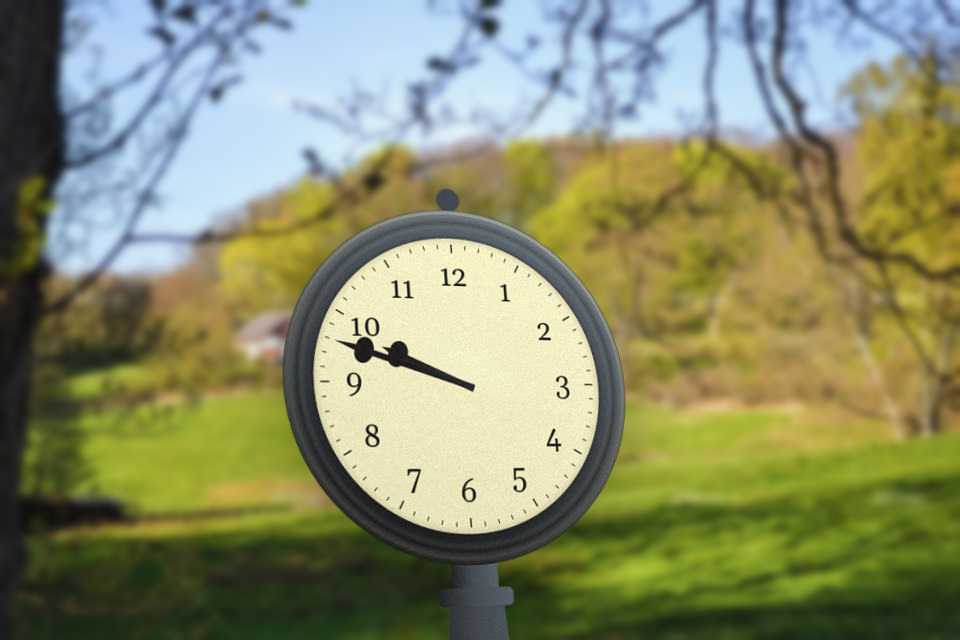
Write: 9:48
